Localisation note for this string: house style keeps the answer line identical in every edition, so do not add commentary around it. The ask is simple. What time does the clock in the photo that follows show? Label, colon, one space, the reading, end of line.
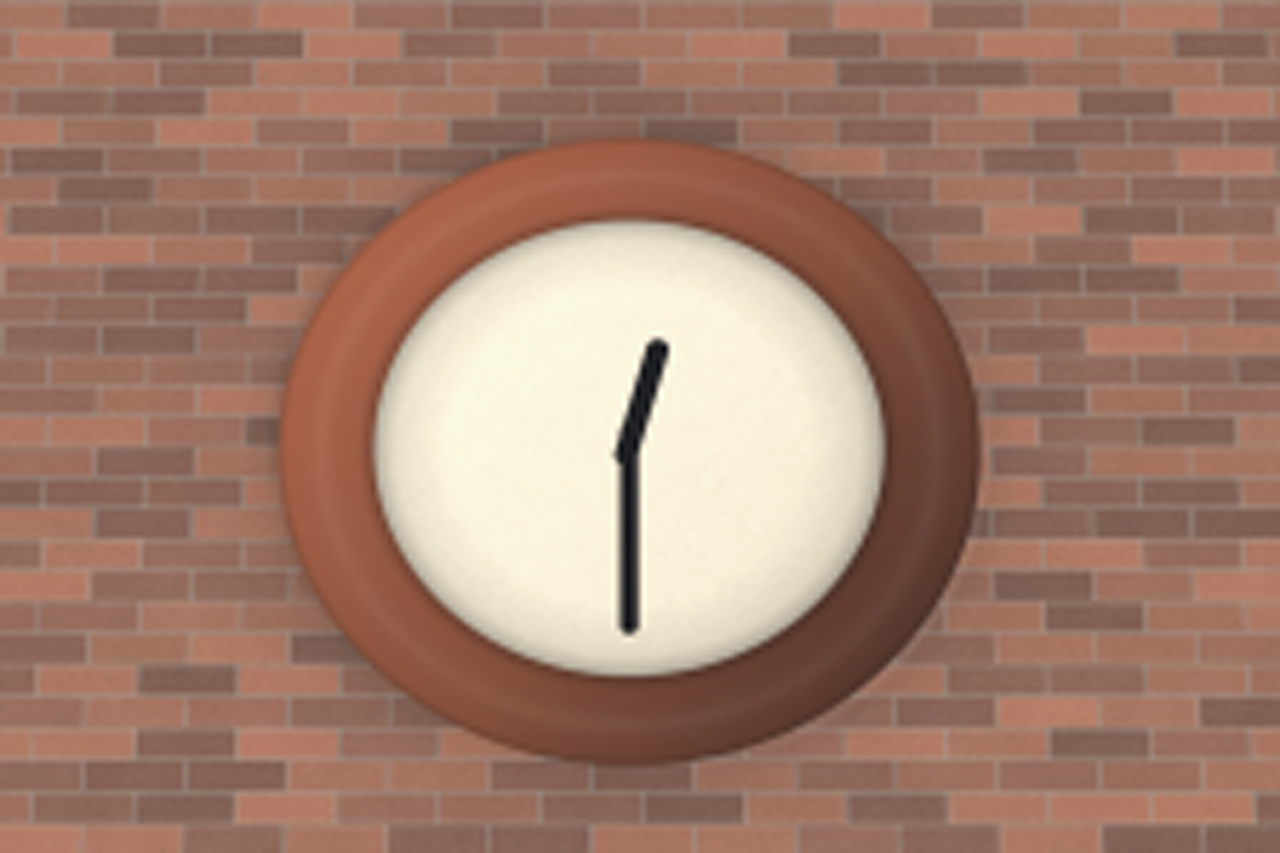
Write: 12:30
